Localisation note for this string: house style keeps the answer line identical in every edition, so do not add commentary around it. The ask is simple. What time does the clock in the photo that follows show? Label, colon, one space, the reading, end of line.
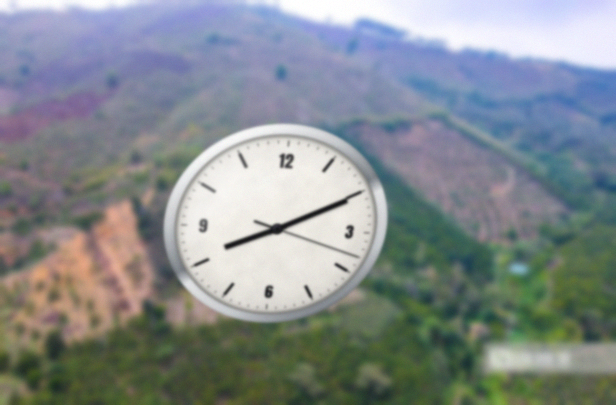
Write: 8:10:18
